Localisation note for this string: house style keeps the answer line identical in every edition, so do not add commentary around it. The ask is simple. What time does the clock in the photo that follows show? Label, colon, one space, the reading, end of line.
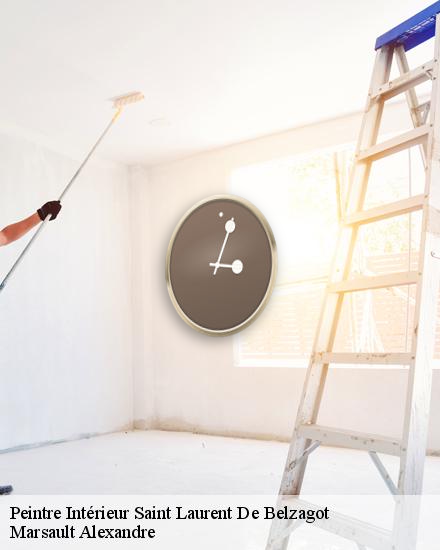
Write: 3:03
